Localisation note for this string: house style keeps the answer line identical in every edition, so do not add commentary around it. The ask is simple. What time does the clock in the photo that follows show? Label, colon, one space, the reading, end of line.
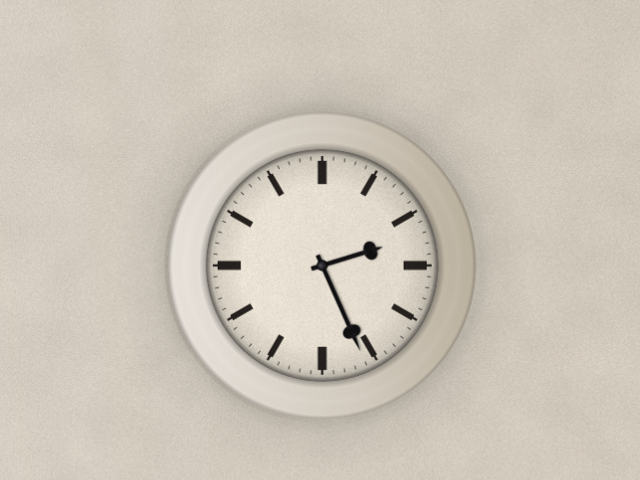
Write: 2:26
